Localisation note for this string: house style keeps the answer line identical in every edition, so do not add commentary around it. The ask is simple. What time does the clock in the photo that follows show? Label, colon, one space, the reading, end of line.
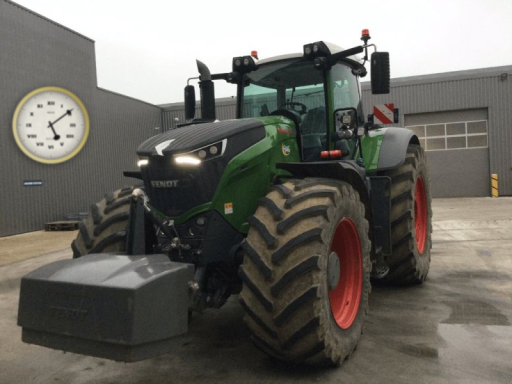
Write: 5:09
